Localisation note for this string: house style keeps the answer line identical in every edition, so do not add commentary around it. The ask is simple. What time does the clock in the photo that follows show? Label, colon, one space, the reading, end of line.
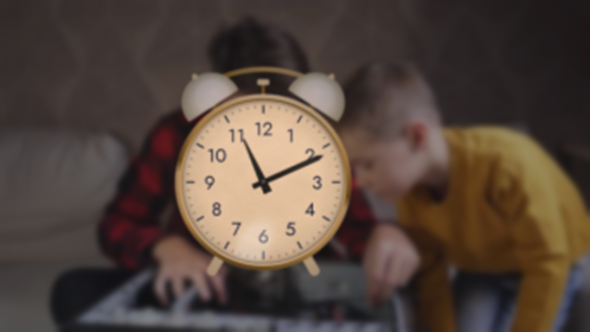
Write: 11:11
